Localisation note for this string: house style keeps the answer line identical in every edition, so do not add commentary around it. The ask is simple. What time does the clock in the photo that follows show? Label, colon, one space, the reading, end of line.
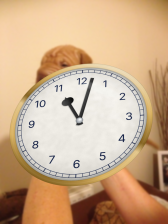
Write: 11:02
